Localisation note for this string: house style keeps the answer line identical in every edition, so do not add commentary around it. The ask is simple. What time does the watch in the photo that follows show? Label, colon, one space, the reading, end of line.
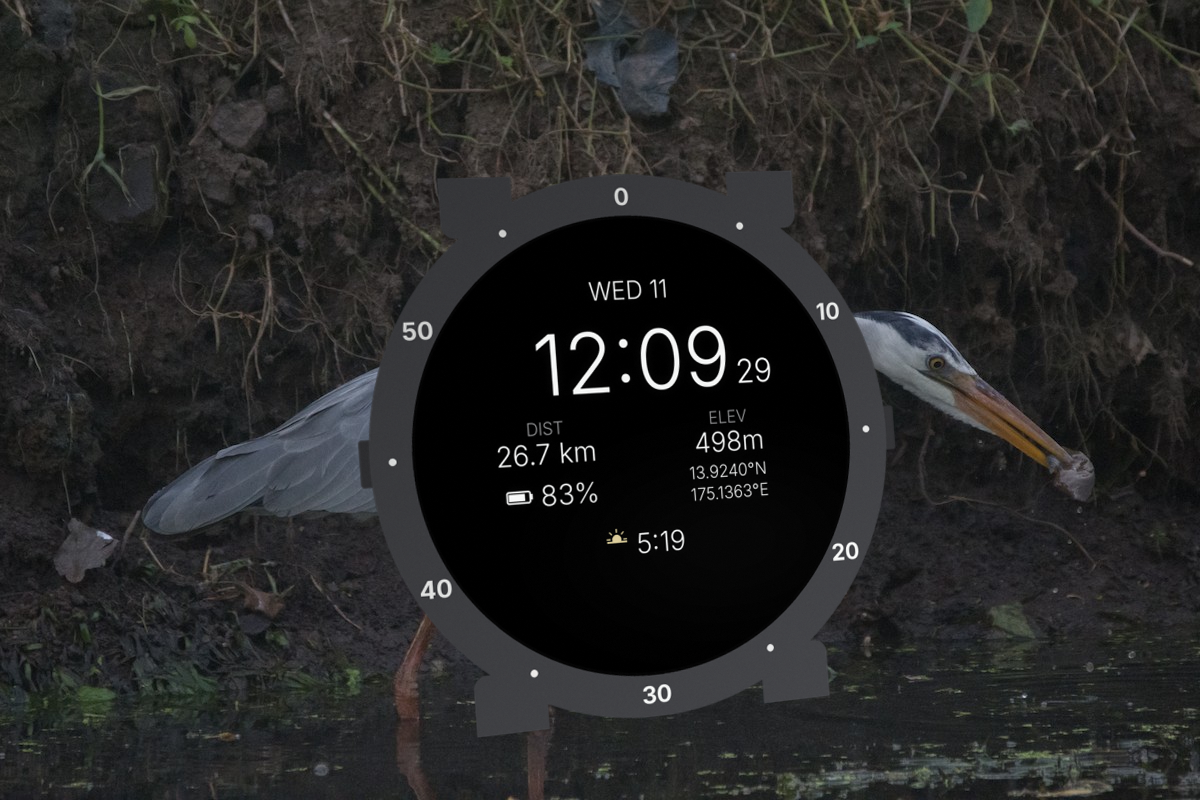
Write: 12:09:29
